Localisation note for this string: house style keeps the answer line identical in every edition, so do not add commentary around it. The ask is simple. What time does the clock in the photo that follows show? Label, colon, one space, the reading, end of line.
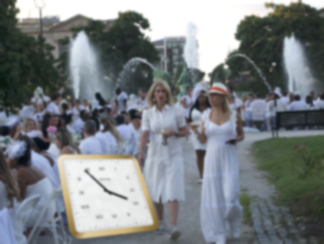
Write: 3:54
